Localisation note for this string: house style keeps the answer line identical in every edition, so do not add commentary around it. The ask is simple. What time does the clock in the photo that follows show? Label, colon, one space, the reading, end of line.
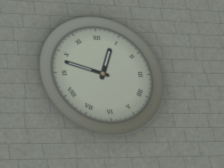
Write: 12:48
